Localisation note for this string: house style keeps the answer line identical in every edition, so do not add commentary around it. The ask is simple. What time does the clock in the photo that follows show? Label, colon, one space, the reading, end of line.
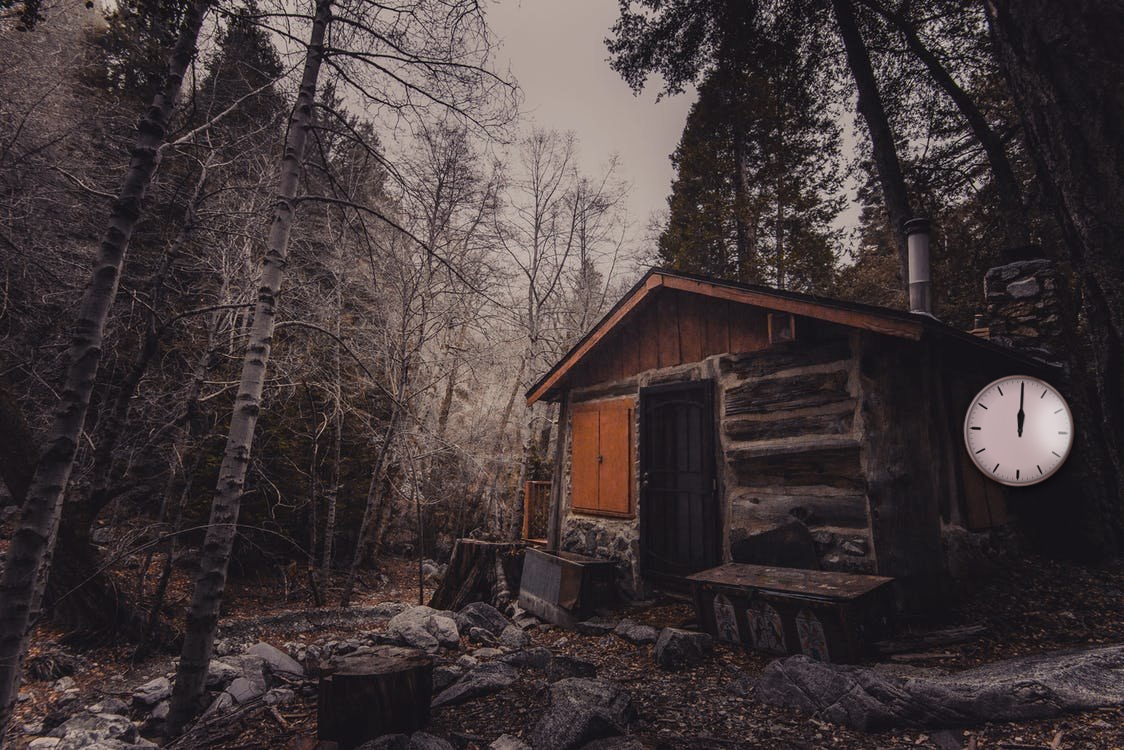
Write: 12:00
